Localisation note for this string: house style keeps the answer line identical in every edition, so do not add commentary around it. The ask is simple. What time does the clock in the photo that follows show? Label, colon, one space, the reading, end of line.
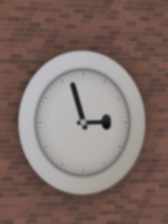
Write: 2:57
